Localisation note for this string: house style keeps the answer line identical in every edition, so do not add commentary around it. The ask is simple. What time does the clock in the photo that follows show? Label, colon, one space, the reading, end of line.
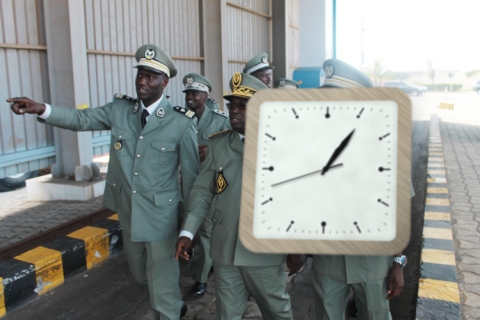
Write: 1:05:42
